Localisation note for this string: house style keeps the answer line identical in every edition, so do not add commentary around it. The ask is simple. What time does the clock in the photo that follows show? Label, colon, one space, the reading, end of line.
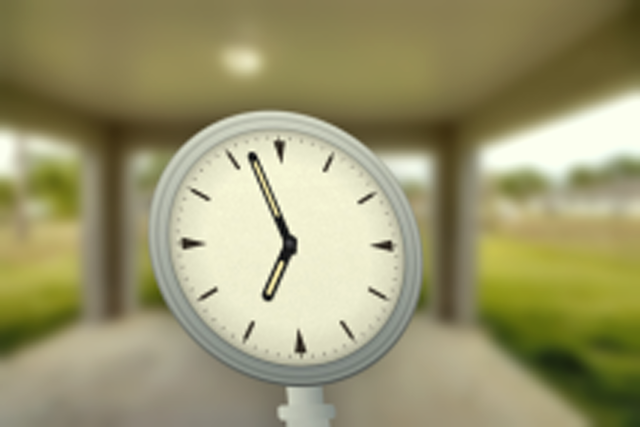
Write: 6:57
